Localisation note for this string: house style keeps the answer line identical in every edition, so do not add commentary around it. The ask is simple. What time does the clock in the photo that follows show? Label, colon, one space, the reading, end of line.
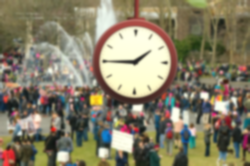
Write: 1:45
